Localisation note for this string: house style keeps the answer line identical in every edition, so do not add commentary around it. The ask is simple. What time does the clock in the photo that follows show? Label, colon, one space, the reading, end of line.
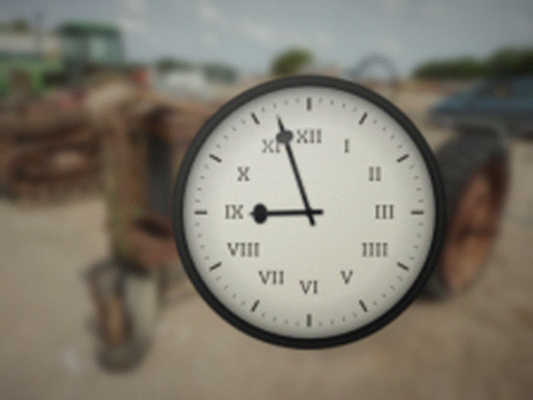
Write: 8:57
